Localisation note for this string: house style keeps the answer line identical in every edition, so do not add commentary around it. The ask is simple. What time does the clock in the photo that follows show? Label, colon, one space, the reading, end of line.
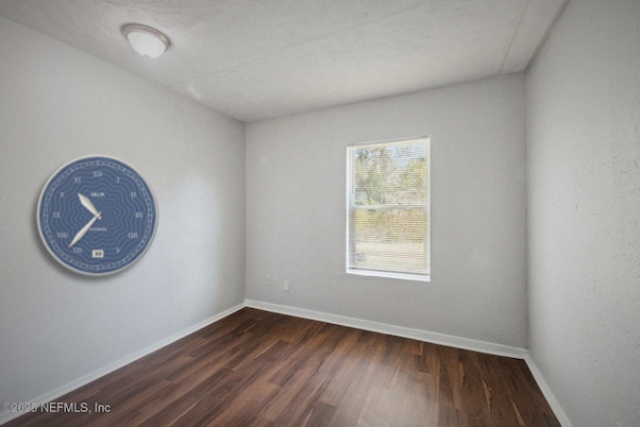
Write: 10:37
